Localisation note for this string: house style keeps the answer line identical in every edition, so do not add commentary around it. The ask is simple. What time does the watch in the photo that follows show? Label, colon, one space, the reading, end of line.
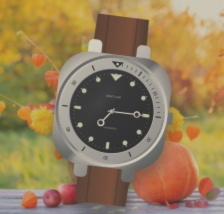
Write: 7:15
